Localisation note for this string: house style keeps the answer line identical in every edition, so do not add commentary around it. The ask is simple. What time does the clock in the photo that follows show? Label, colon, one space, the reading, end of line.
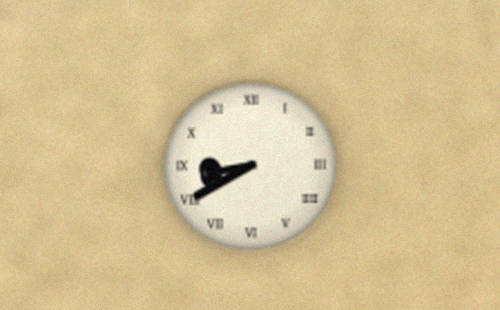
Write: 8:40
